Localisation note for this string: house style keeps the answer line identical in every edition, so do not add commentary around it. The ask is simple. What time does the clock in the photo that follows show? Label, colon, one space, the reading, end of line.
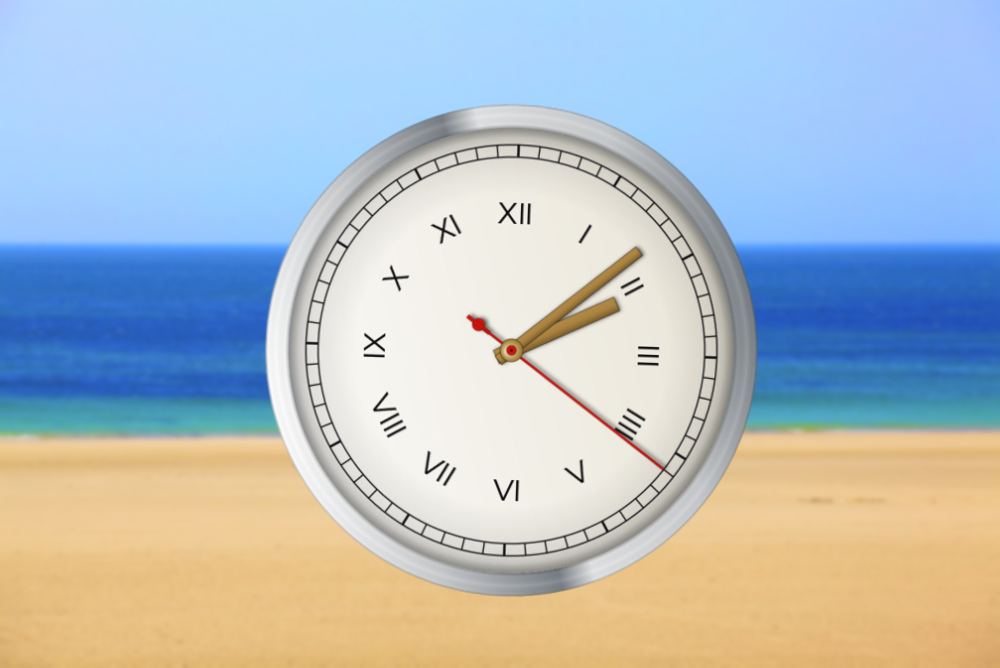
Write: 2:08:21
